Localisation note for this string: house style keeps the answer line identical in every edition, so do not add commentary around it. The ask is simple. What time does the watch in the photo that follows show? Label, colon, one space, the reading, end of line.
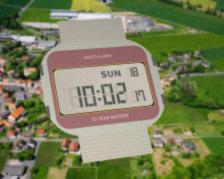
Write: 10:02:17
